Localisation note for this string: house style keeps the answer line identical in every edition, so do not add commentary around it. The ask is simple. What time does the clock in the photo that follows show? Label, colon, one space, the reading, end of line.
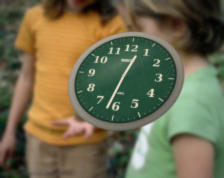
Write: 12:32
